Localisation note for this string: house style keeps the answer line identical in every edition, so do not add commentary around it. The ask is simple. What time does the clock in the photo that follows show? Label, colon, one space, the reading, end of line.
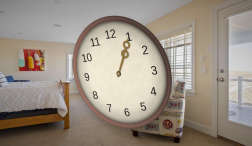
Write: 1:05
